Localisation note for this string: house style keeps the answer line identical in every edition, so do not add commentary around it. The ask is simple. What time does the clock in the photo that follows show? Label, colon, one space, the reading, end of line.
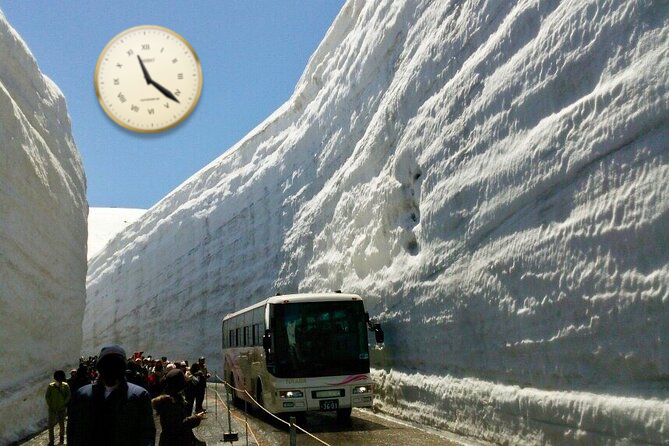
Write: 11:22
